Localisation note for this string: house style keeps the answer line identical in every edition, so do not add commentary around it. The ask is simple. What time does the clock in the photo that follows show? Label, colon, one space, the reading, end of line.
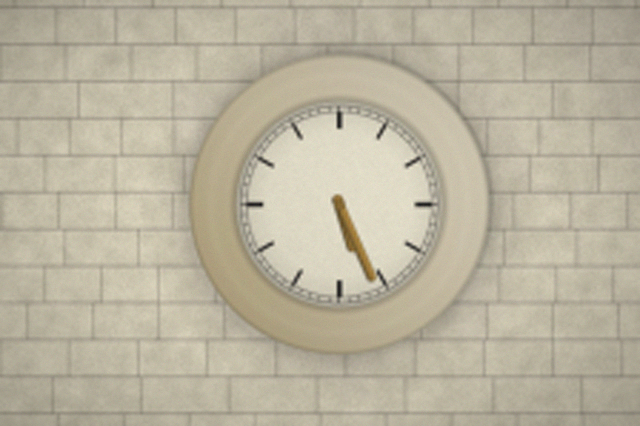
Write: 5:26
